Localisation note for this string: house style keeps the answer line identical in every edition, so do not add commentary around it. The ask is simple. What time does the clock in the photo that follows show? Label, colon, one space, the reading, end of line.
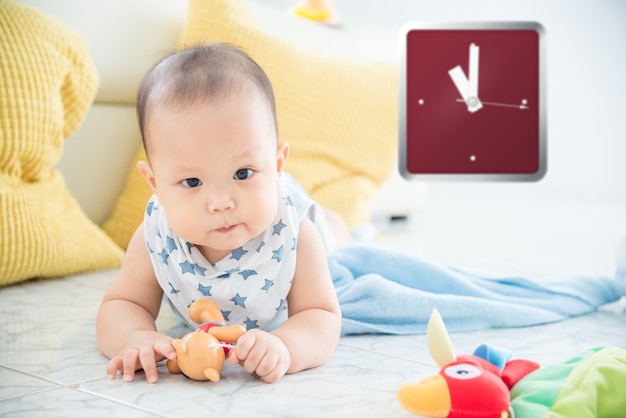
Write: 11:00:16
